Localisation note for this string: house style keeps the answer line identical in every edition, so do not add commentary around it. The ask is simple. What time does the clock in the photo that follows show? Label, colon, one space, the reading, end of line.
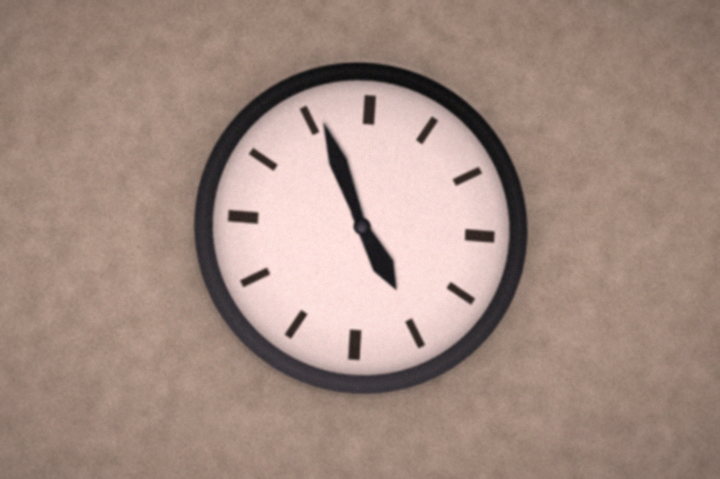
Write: 4:56
